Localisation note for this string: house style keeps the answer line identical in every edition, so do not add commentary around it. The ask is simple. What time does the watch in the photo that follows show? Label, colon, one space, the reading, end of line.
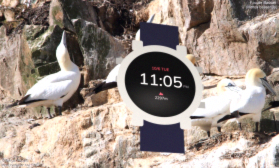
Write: 11:05
